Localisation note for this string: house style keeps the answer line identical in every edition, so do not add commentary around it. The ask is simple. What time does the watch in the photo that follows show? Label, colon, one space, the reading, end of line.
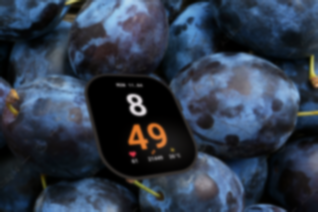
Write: 8:49
